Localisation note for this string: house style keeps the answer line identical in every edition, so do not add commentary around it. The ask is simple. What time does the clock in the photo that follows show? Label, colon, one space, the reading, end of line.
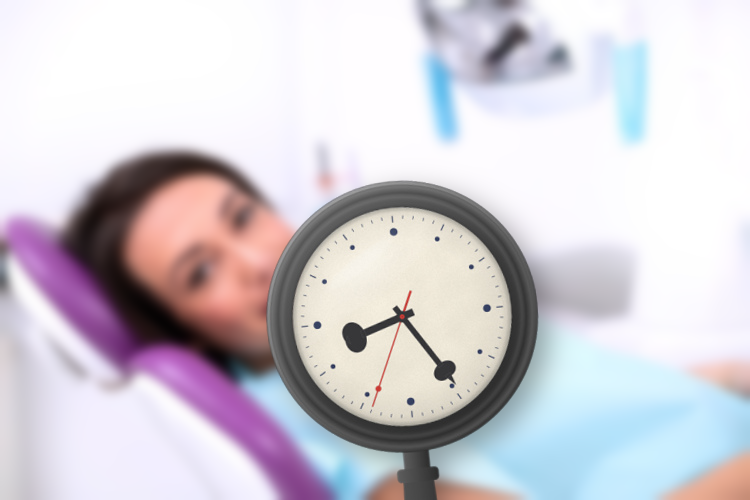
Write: 8:24:34
